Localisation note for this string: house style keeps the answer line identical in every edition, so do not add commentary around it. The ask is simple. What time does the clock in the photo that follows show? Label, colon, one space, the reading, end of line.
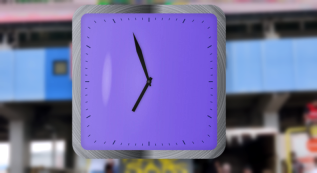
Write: 6:57
